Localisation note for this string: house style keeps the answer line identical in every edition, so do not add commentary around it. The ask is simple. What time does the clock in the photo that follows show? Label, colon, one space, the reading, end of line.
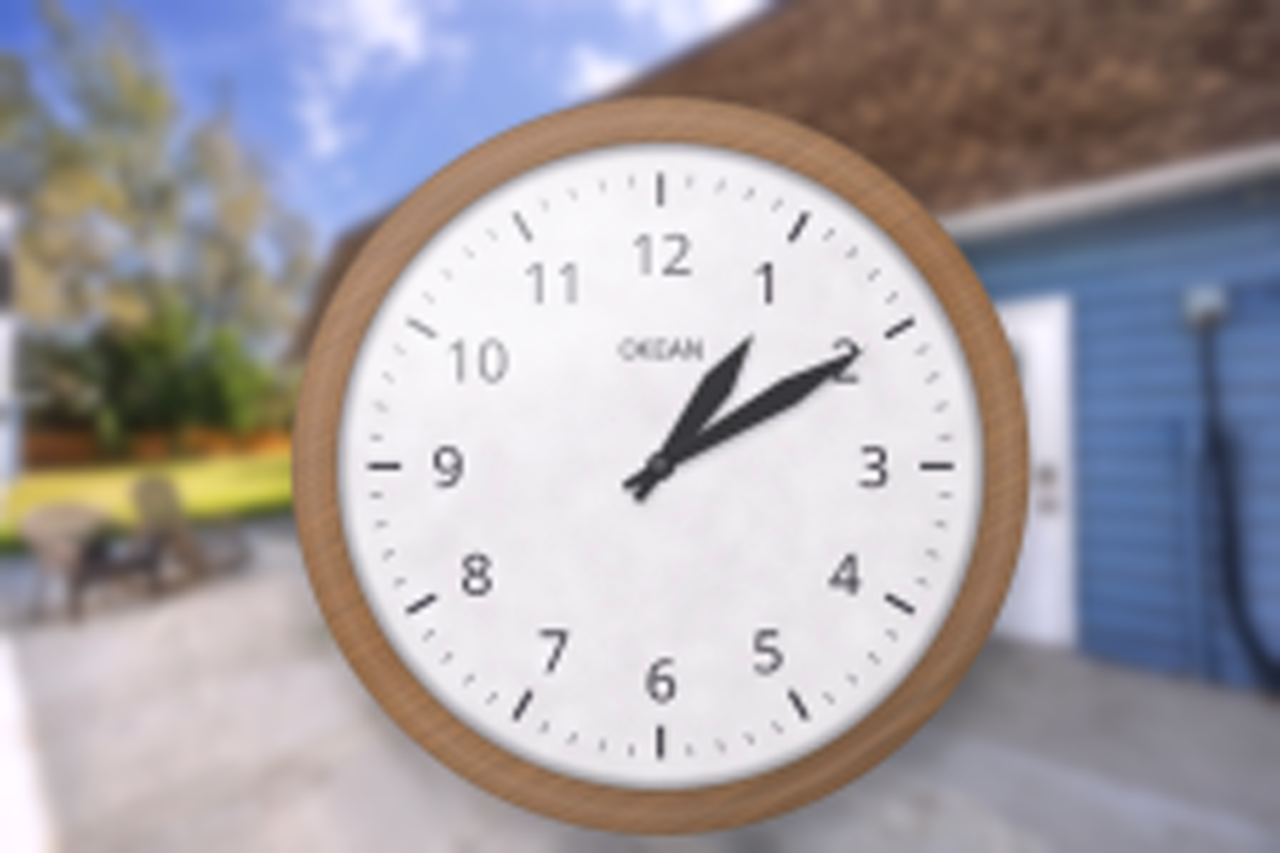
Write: 1:10
